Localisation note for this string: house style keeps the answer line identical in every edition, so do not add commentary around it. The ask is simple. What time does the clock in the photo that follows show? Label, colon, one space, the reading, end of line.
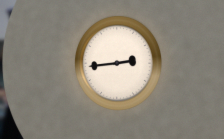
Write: 2:44
